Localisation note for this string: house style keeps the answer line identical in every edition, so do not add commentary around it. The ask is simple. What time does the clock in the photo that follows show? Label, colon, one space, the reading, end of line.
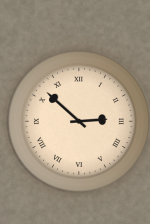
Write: 2:52
